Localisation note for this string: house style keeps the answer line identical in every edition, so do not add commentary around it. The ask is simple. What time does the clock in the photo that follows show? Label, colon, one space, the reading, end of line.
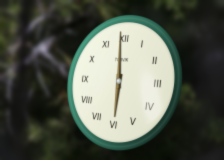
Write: 5:59
